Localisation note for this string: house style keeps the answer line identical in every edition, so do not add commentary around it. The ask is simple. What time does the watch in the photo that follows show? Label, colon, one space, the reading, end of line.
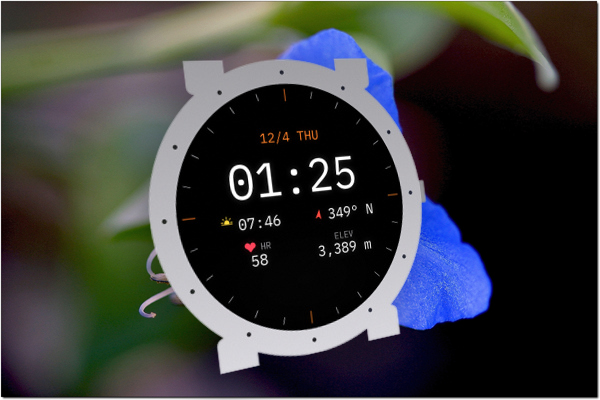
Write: 1:25
